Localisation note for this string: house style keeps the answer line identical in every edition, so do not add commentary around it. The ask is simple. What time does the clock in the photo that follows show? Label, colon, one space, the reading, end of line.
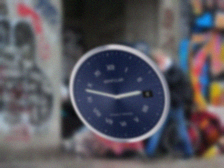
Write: 2:48
